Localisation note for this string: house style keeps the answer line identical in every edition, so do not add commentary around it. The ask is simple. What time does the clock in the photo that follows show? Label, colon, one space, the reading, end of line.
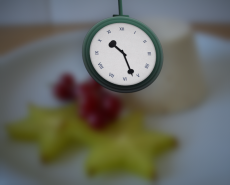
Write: 10:27
